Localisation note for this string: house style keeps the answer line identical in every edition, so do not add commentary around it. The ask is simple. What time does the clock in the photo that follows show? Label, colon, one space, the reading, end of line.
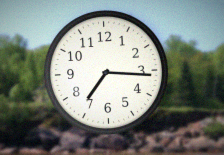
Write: 7:16
